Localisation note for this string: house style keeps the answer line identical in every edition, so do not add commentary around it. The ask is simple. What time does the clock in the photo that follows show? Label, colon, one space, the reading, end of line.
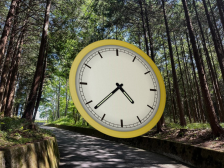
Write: 4:38
